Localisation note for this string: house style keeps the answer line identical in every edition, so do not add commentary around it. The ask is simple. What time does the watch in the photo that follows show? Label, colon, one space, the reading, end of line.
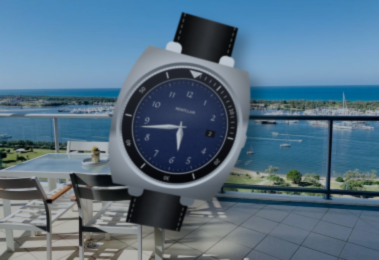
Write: 5:43
